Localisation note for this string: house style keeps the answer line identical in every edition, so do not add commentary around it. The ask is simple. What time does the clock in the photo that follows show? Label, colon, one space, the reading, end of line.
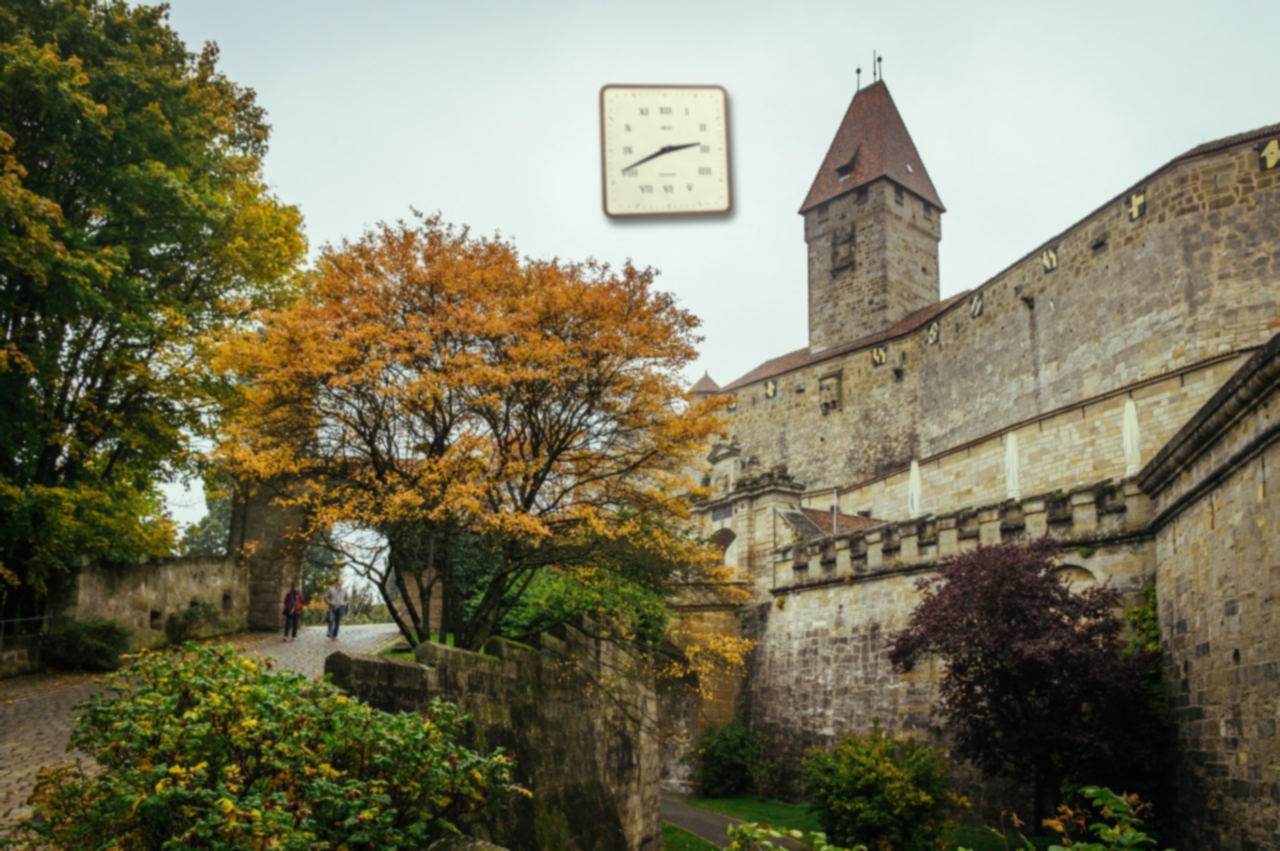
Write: 2:41
